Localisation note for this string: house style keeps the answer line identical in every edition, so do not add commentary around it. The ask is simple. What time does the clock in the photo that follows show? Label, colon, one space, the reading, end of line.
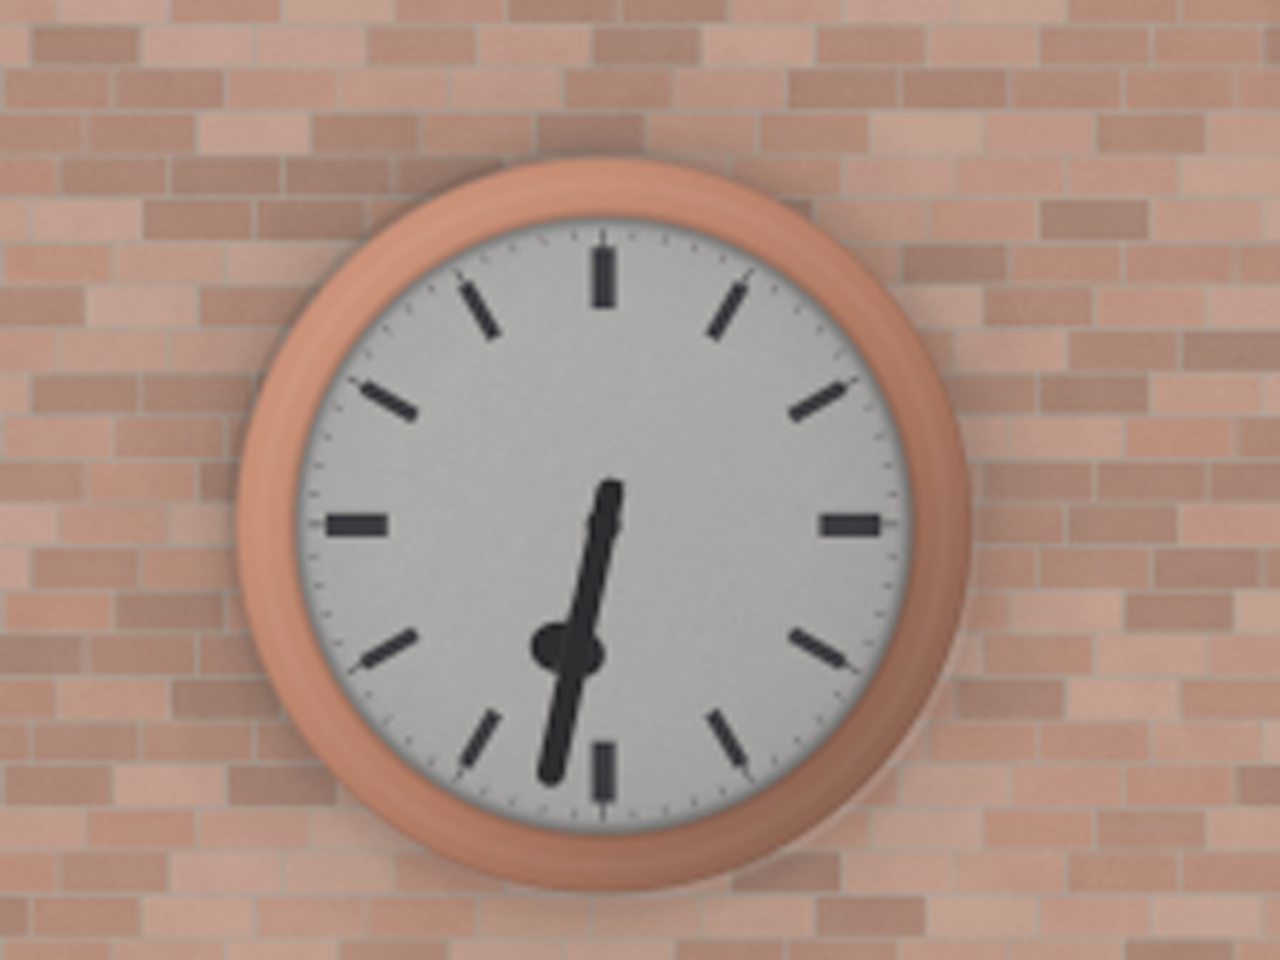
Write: 6:32
